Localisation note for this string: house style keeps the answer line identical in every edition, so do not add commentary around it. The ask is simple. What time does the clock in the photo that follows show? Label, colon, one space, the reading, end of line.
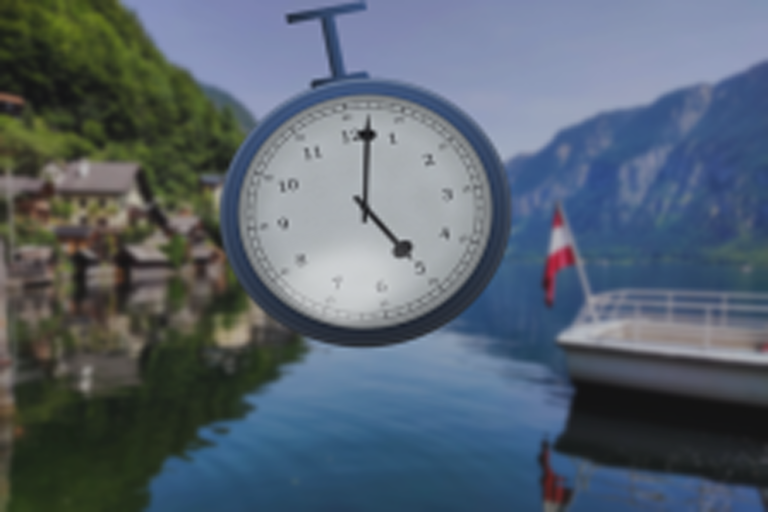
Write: 5:02
